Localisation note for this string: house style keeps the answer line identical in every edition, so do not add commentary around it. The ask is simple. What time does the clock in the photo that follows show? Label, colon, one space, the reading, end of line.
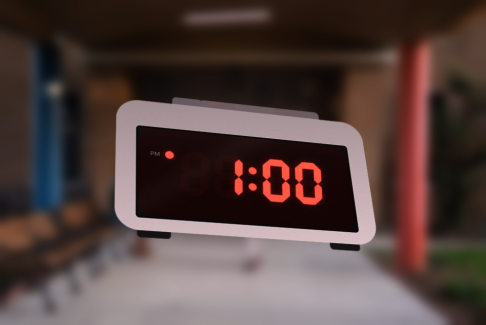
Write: 1:00
